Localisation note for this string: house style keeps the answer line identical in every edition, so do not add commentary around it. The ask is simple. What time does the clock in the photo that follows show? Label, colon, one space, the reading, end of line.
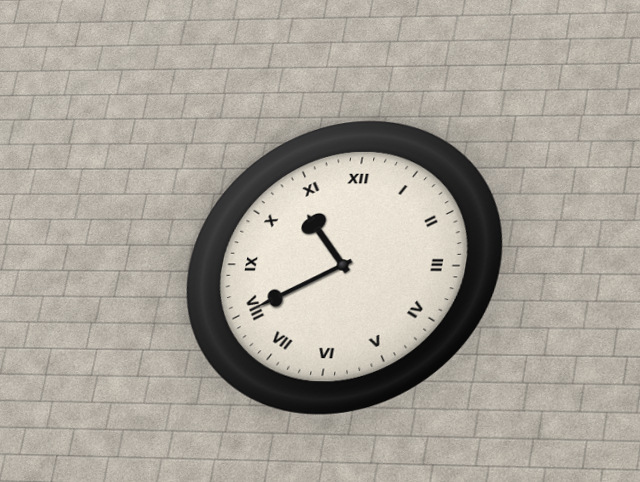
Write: 10:40
